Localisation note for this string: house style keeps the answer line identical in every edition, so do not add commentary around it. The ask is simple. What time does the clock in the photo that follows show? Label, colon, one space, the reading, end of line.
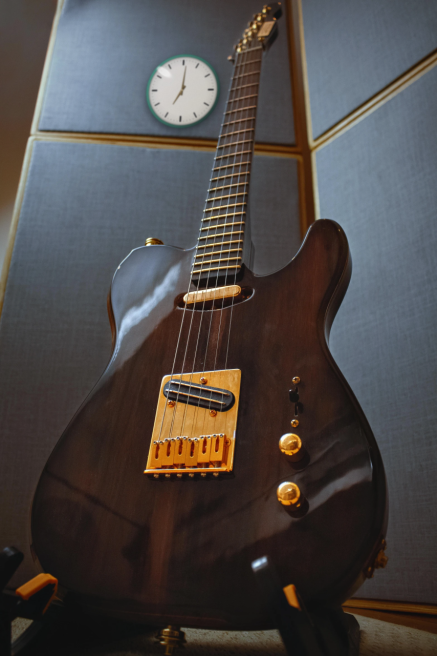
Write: 7:01
